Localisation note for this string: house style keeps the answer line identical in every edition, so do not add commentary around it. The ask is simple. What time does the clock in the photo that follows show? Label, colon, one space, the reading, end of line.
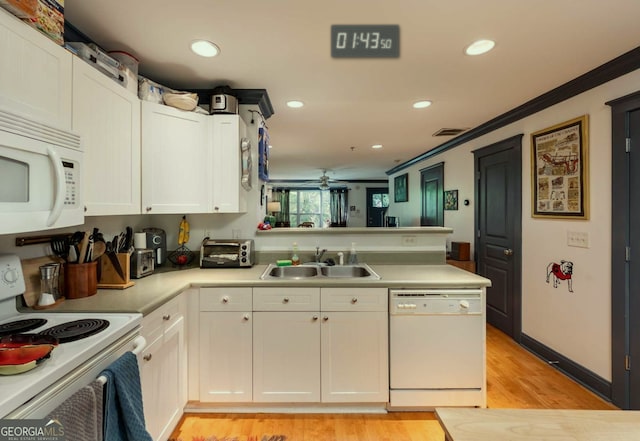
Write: 1:43
